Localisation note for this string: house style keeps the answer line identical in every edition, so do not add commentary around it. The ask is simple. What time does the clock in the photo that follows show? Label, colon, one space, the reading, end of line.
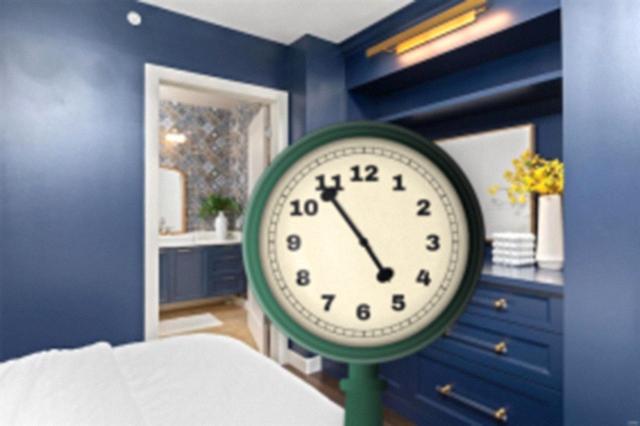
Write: 4:54
